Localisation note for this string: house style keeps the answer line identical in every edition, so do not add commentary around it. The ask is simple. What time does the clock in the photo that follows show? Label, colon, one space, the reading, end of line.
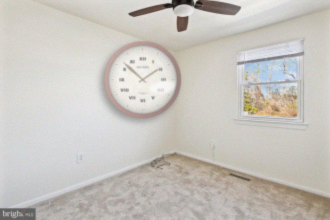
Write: 1:52
